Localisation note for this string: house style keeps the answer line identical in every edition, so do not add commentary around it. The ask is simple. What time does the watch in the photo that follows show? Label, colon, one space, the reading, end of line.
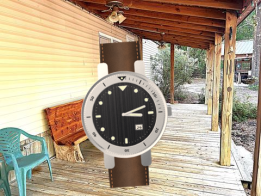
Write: 3:12
